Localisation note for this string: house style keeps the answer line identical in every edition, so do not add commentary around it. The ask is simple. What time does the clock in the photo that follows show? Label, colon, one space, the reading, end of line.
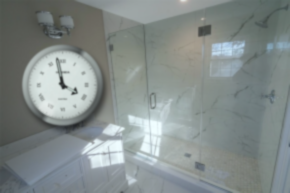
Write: 3:58
